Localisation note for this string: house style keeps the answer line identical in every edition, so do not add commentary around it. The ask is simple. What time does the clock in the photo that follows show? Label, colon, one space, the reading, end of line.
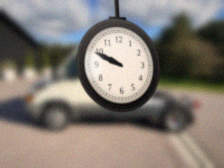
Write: 9:49
